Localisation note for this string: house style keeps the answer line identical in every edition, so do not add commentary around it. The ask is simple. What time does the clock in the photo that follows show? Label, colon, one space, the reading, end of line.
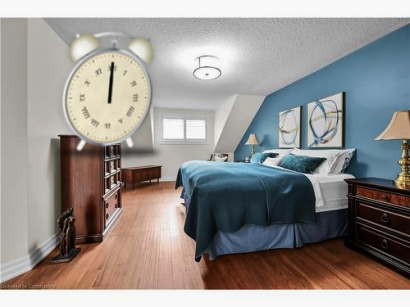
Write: 12:00
